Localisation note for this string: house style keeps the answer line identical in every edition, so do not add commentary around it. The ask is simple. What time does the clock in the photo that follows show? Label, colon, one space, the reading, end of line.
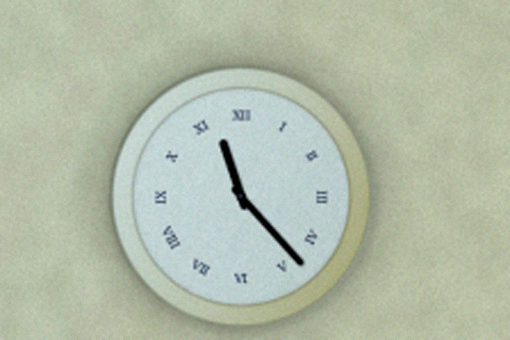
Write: 11:23
